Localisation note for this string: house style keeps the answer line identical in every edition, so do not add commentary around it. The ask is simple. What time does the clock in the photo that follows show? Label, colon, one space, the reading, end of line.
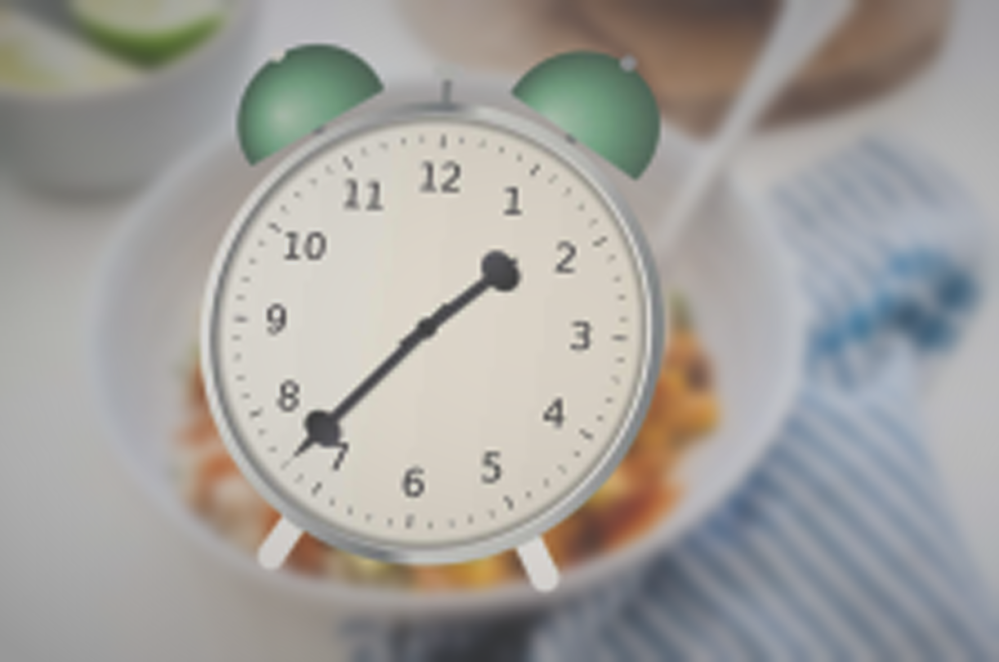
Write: 1:37
